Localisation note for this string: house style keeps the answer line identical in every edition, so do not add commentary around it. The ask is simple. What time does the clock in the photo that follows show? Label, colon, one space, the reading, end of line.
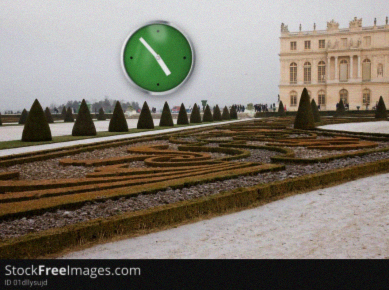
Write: 4:53
